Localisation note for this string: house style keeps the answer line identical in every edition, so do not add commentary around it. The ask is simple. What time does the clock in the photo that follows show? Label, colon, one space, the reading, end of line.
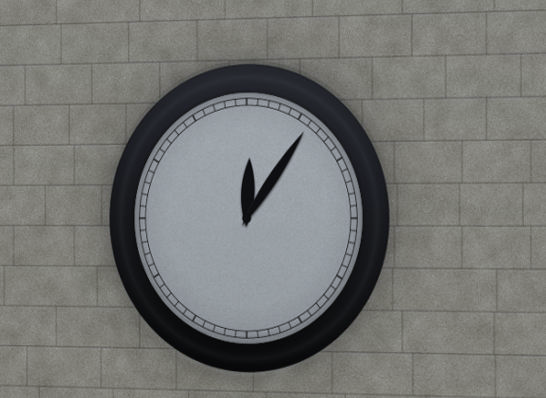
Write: 12:06
